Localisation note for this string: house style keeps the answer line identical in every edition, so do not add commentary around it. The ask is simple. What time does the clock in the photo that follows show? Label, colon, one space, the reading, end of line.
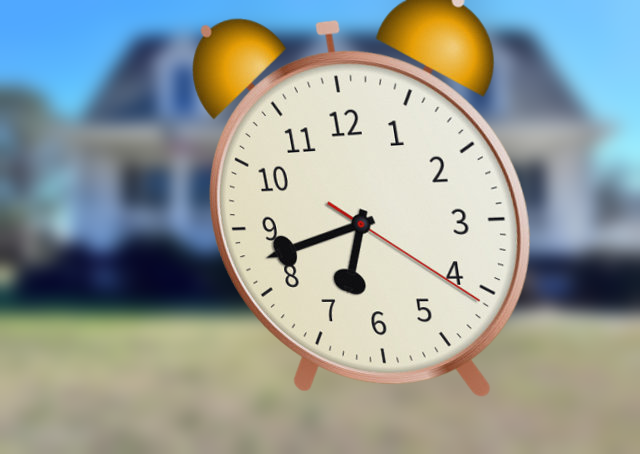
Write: 6:42:21
